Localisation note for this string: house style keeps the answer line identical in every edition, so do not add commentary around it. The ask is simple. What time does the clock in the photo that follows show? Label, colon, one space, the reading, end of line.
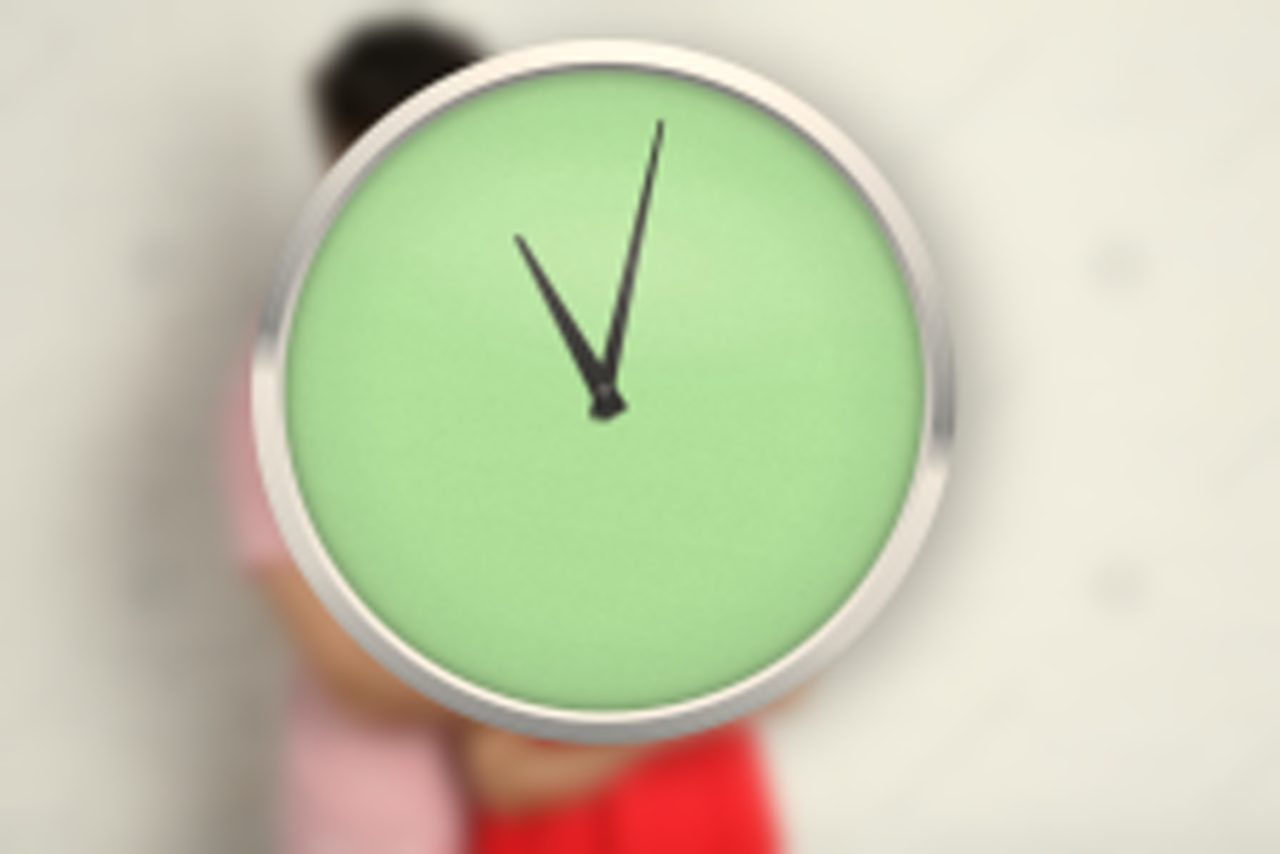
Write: 11:02
